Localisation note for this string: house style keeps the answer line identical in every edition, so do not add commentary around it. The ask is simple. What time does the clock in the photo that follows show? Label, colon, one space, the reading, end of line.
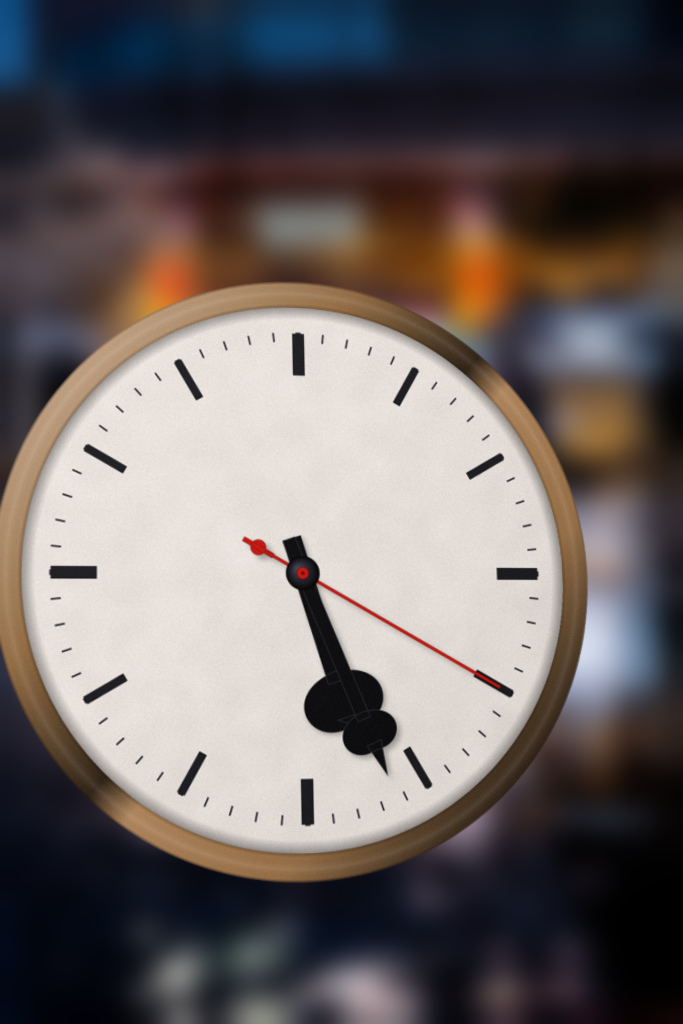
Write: 5:26:20
